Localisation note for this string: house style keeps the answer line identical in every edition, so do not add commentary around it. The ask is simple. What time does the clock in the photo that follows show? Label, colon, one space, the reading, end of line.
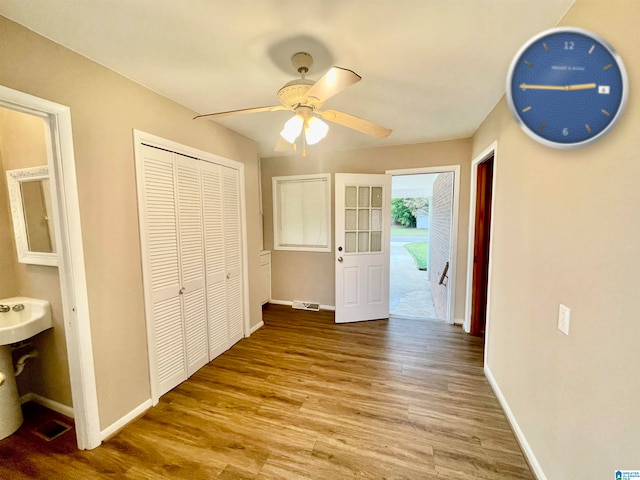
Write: 2:45
